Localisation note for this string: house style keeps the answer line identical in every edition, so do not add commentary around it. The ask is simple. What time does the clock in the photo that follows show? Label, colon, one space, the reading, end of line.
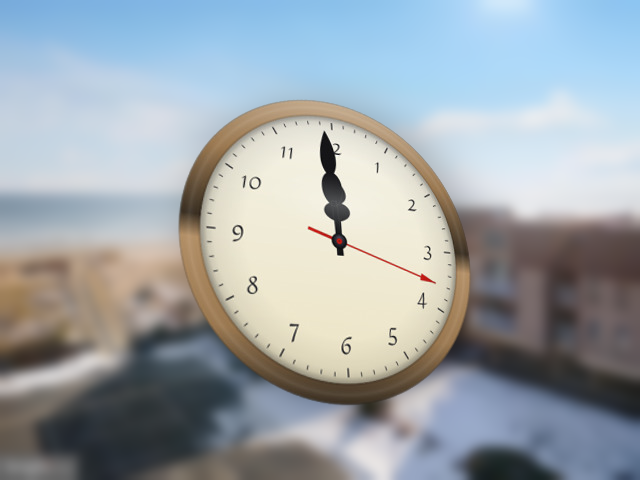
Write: 11:59:18
